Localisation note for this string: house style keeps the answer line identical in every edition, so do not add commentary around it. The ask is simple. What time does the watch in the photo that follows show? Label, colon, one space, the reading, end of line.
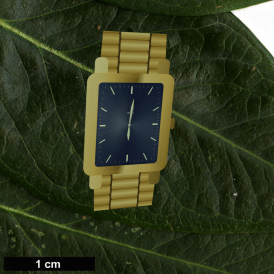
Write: 6:01
